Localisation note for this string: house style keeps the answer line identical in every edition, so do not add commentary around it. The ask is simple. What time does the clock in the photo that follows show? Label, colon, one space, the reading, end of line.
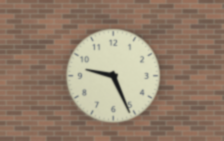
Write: 9:26
